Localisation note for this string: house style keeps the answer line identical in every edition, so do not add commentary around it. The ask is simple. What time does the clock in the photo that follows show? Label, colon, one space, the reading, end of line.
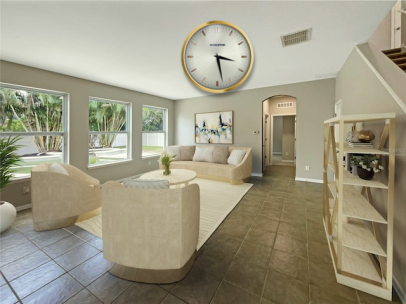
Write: 3:28
